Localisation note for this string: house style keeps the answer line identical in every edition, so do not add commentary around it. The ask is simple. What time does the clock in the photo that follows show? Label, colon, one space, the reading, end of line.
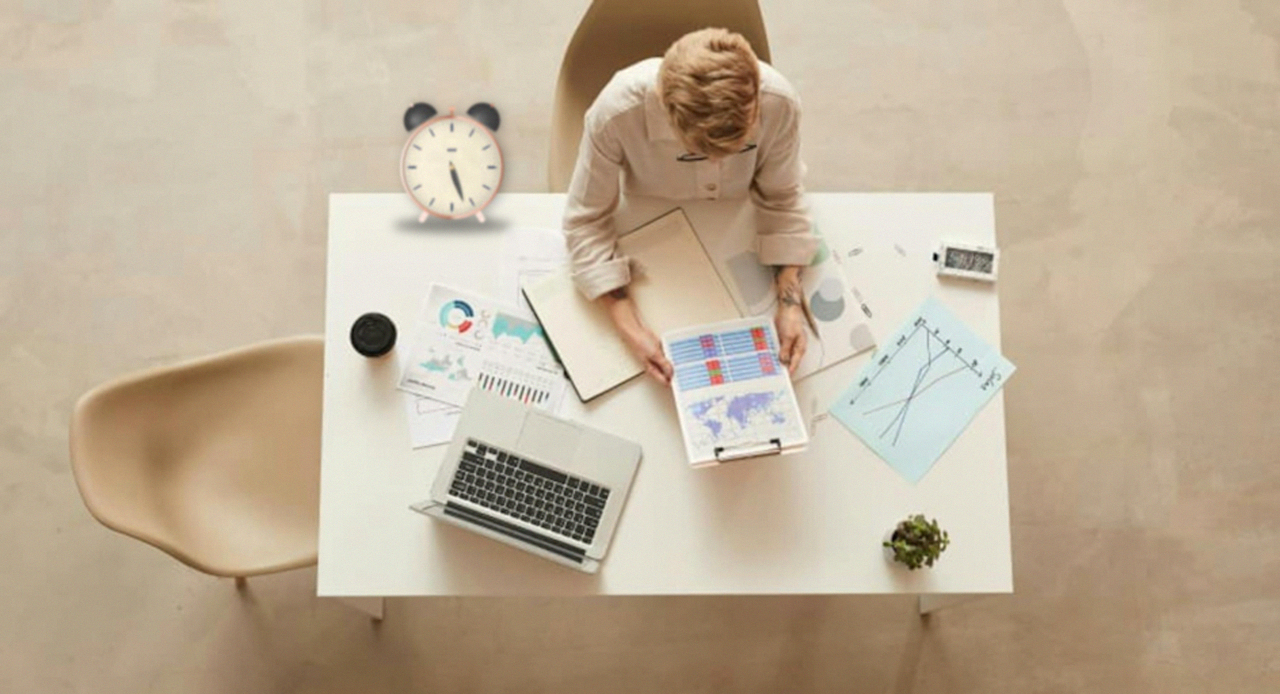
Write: 5:27
